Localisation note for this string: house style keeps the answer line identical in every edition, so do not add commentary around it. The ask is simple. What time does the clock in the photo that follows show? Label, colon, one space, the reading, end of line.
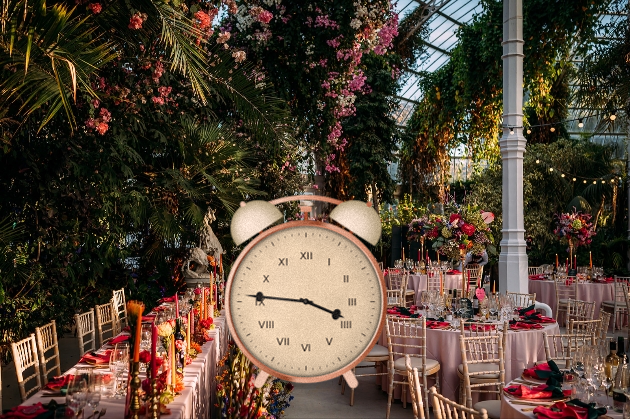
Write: 3:46
